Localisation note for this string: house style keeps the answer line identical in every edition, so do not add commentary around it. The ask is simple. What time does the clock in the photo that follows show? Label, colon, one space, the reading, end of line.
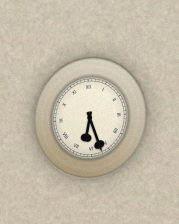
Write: 6:27
